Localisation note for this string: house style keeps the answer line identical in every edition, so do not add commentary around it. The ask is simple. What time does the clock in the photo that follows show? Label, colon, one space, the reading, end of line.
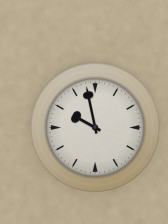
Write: 9:58
